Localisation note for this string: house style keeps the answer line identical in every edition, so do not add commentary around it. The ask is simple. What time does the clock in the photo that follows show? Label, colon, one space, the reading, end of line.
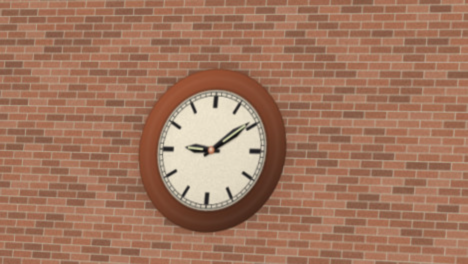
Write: 9:09
